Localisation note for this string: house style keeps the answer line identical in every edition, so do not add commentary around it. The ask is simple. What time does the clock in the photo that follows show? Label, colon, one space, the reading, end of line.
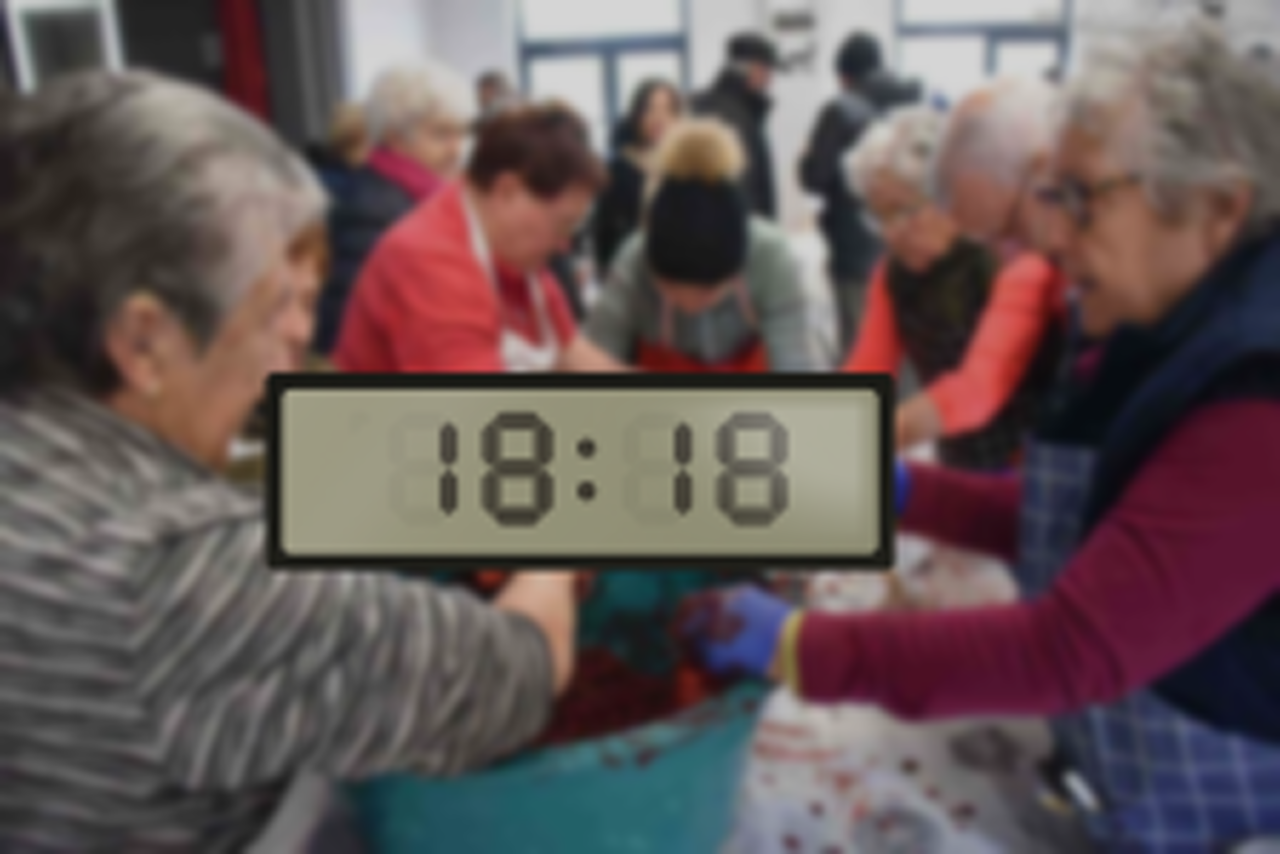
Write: 18:18
